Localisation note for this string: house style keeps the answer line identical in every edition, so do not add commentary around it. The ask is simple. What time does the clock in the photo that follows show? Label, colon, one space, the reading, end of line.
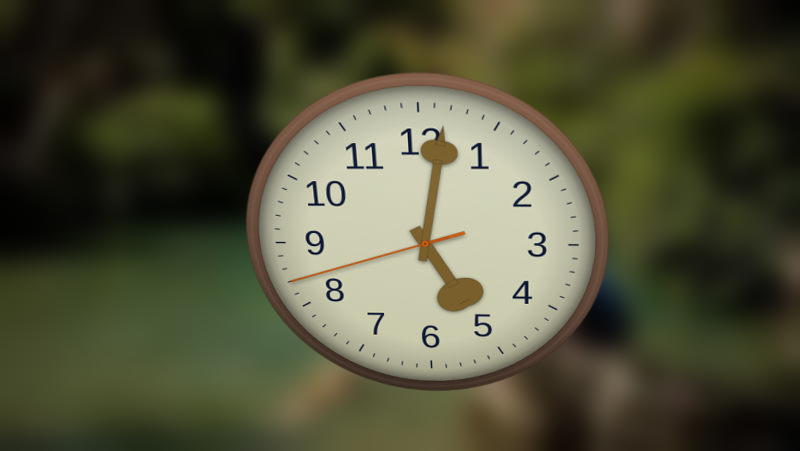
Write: 5:01:42
